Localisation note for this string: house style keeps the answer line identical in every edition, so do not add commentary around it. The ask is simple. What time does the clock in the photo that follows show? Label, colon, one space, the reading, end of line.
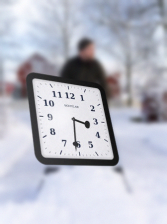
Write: 3:31
